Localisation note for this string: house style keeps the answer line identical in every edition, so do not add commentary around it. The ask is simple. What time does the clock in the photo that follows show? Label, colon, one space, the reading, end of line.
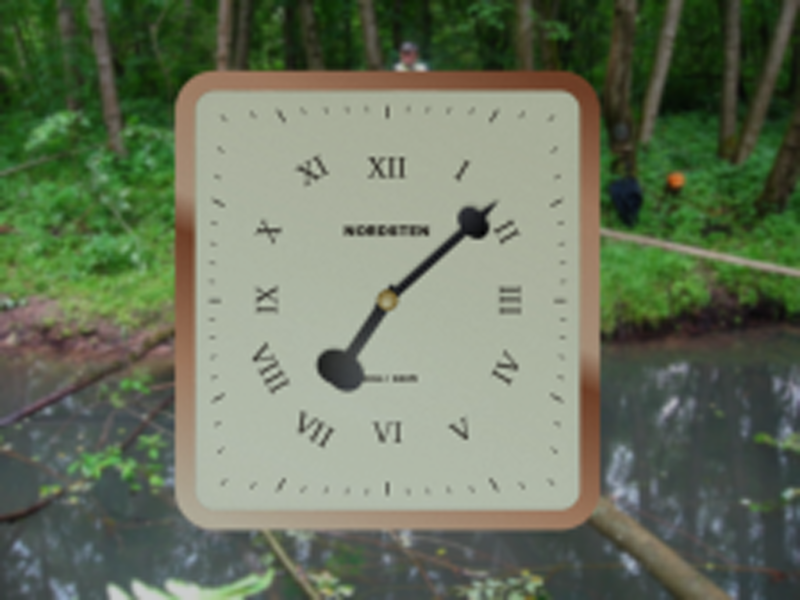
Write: 7:08
